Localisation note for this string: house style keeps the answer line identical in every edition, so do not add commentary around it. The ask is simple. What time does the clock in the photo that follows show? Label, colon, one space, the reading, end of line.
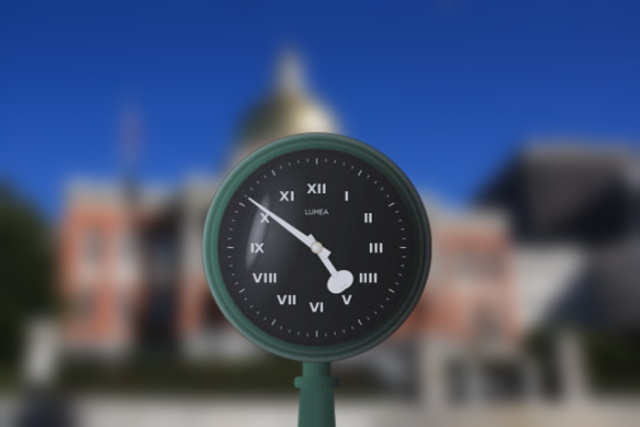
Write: 4:51
